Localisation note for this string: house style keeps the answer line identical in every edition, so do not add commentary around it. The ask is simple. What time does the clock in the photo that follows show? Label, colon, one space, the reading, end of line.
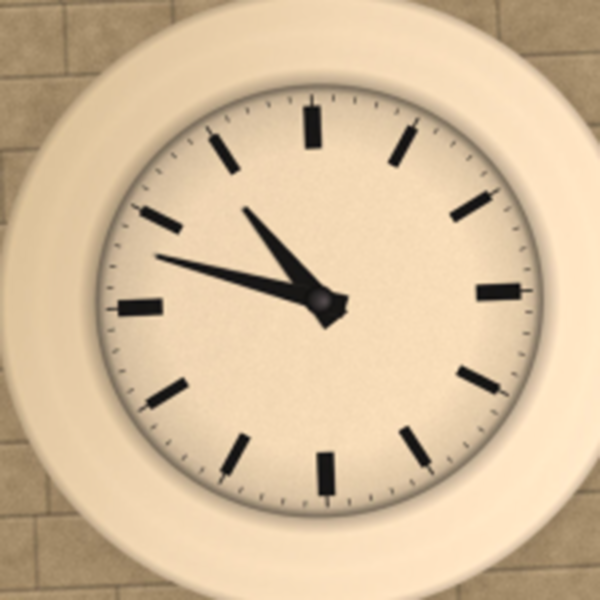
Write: 10:48
